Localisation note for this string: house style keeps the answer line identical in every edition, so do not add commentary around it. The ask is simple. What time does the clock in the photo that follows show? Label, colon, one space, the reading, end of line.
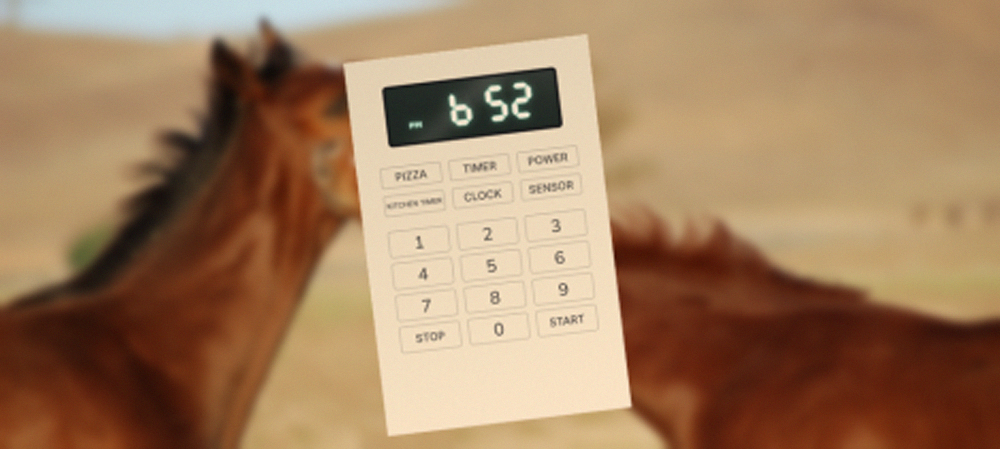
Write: 6:52
